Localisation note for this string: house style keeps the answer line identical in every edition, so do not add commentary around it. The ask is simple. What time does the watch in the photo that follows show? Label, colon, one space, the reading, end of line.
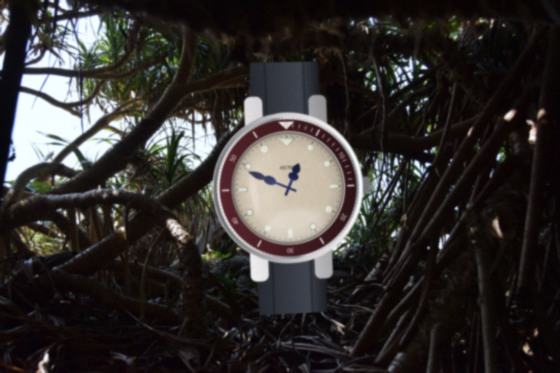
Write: 12:49
